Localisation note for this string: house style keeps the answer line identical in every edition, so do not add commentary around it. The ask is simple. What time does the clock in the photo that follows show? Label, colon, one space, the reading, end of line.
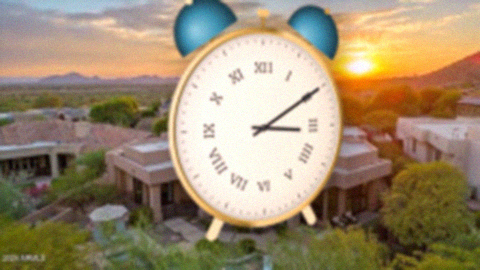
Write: 3:10
